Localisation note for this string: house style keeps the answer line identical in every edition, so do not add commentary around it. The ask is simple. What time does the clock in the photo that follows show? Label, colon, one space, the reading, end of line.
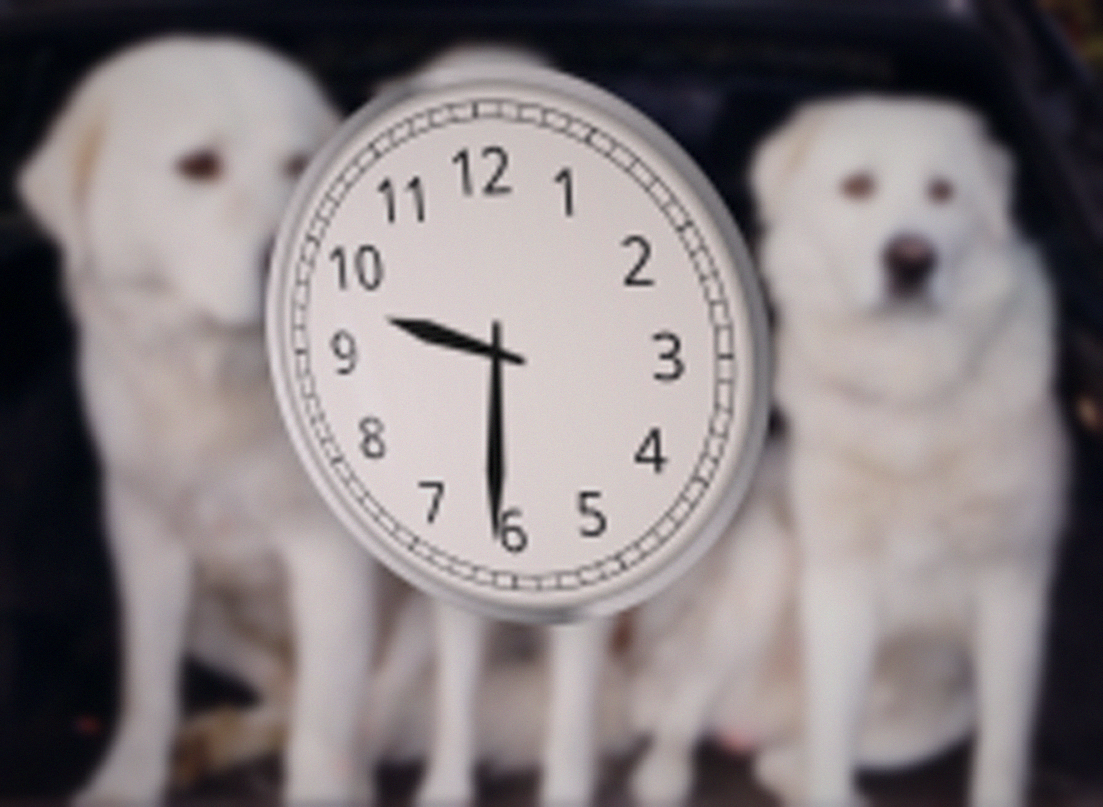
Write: 9:31
